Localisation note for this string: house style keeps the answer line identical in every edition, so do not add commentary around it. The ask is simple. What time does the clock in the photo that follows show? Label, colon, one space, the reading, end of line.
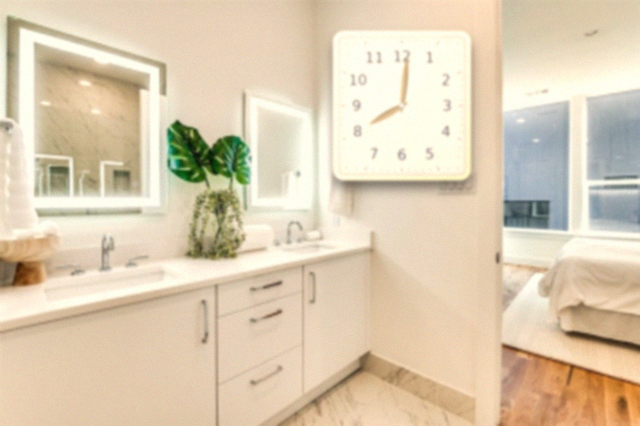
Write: 8:01
